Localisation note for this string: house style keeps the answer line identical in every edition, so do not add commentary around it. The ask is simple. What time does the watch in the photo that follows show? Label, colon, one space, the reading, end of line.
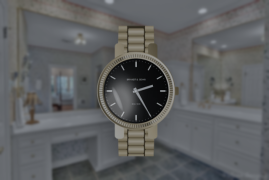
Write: 2:25
